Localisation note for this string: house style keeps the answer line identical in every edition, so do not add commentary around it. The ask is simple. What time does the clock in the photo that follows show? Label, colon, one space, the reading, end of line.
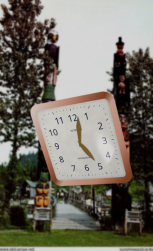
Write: 5:02
